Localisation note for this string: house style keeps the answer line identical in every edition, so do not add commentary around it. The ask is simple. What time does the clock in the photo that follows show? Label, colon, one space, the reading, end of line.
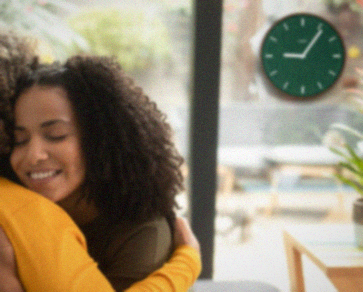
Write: 9:06
